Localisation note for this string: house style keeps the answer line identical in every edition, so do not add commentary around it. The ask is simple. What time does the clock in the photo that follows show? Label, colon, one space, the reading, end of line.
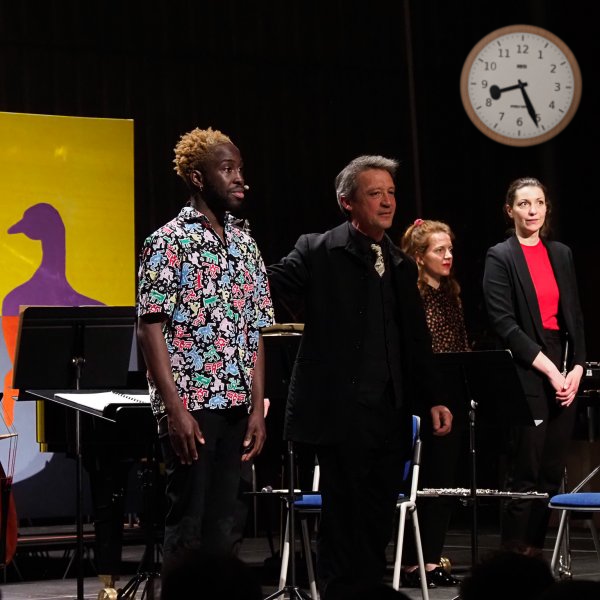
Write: 8:26
